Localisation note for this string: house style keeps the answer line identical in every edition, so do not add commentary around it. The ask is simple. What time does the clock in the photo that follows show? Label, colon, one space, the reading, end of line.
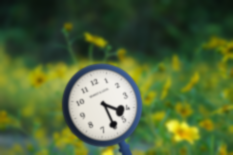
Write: 4:30
